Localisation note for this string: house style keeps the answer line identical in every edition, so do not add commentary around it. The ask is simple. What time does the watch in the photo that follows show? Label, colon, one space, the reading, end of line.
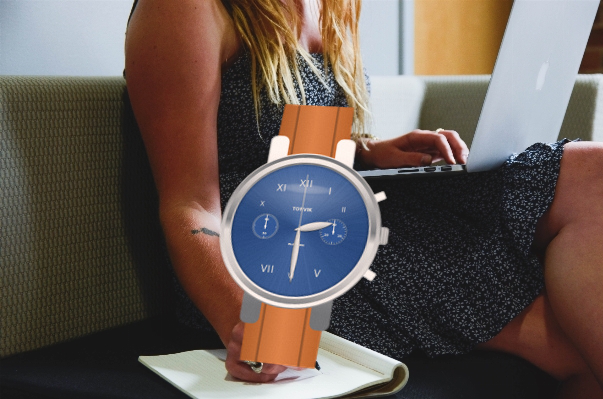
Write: 2:30
